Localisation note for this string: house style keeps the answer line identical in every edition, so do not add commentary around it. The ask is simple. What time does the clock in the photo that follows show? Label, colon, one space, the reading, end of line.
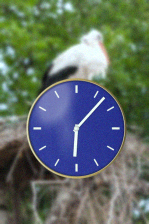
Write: 6:07
